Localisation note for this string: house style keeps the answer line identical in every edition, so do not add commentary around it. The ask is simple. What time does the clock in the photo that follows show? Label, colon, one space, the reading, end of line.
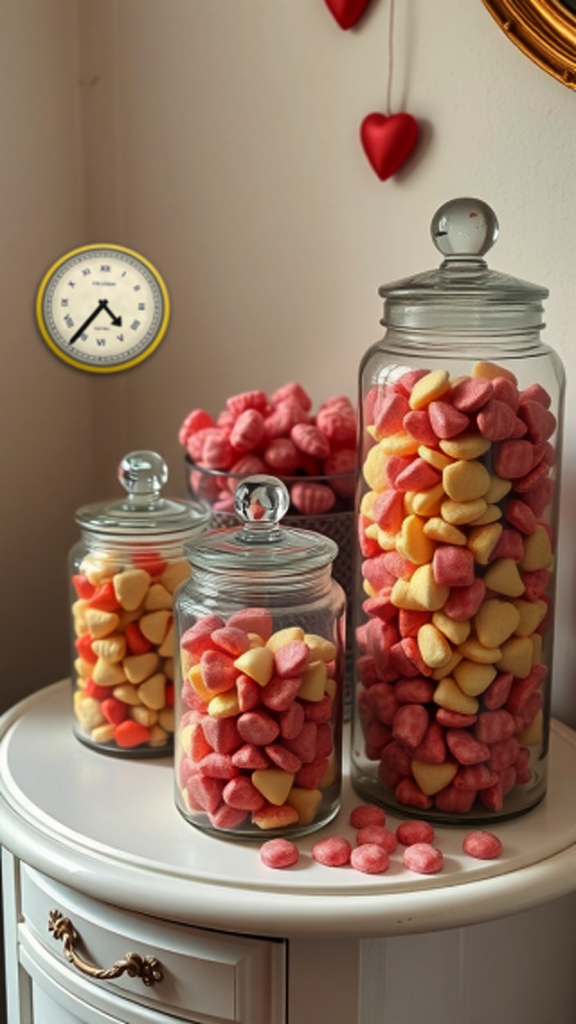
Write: 4:36
